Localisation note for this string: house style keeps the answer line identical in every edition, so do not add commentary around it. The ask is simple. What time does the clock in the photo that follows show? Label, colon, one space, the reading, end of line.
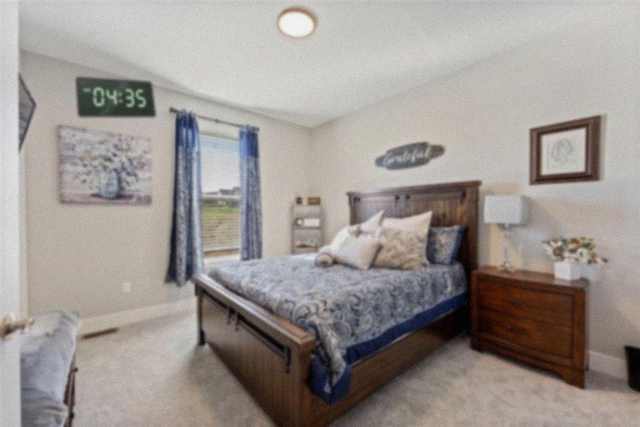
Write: 4:35
